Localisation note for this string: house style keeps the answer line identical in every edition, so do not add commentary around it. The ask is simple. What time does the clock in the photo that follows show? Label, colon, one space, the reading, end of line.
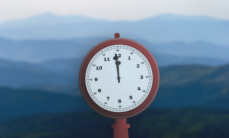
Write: 11:59
